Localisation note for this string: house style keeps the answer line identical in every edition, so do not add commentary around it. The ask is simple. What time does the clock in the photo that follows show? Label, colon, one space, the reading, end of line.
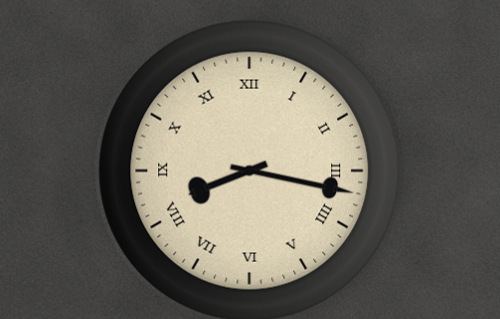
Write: 8:17
